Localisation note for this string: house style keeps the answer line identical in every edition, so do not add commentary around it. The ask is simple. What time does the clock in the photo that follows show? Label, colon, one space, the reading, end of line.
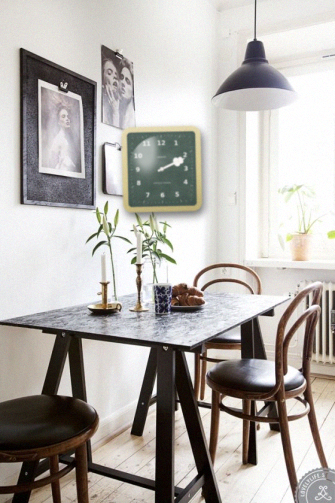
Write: 2:11
